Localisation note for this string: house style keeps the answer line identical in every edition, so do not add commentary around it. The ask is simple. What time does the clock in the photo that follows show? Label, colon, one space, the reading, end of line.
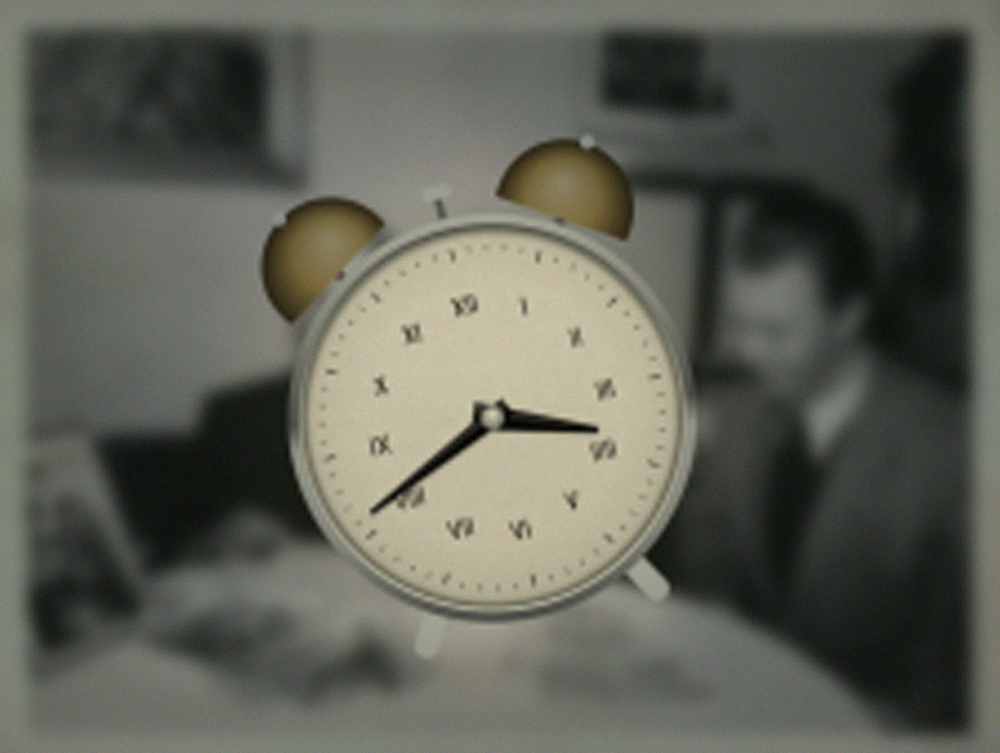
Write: 3:41
